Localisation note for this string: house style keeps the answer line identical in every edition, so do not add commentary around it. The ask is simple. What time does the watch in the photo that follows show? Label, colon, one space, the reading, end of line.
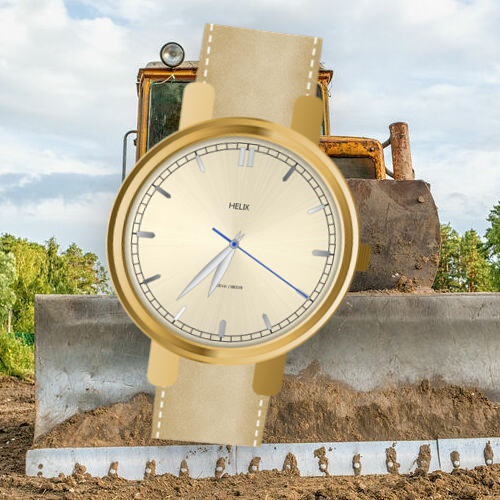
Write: 6:36:20
